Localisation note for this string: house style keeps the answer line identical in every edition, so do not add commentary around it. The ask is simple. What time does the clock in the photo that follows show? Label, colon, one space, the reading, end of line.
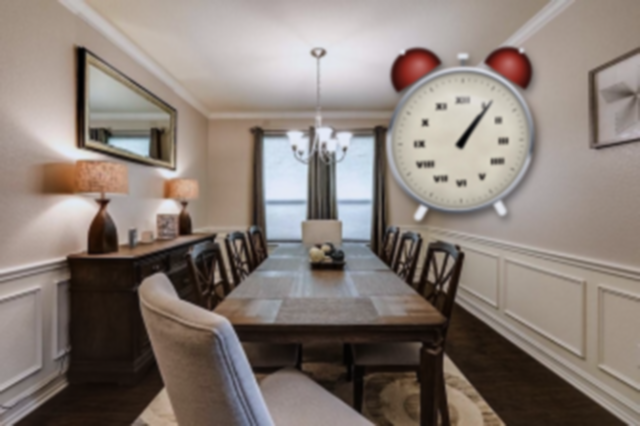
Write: 1:06
